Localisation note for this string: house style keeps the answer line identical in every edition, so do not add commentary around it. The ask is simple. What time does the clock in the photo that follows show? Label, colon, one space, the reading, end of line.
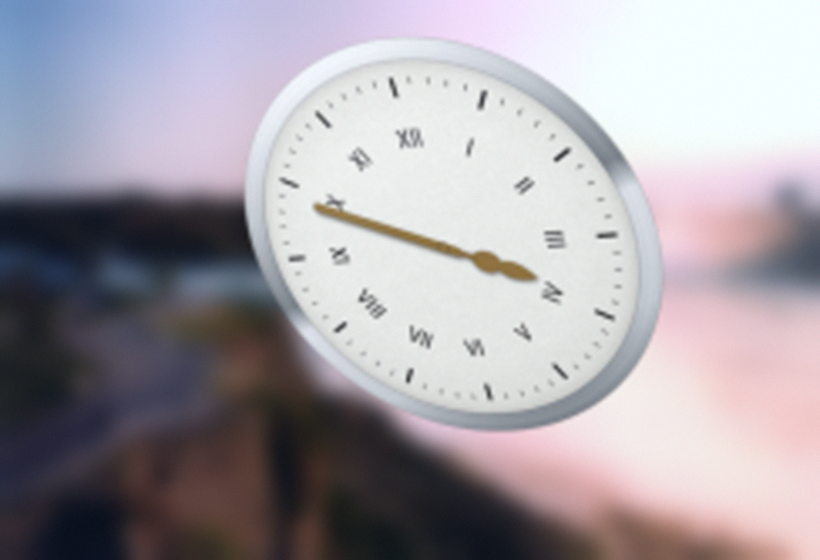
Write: 3:49
